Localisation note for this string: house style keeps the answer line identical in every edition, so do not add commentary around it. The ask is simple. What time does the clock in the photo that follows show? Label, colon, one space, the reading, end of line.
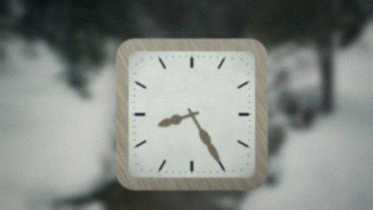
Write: 8:25
